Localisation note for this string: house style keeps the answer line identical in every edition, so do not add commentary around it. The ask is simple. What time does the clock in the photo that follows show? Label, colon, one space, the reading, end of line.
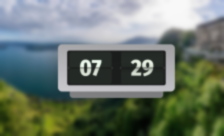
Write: 7:29
